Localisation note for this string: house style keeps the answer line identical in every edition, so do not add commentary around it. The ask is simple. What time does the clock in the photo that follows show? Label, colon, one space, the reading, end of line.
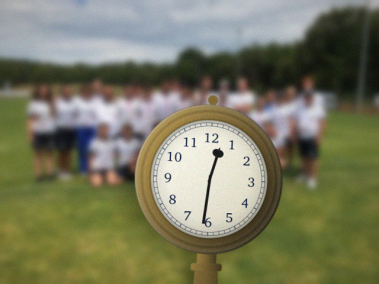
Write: 12:31
